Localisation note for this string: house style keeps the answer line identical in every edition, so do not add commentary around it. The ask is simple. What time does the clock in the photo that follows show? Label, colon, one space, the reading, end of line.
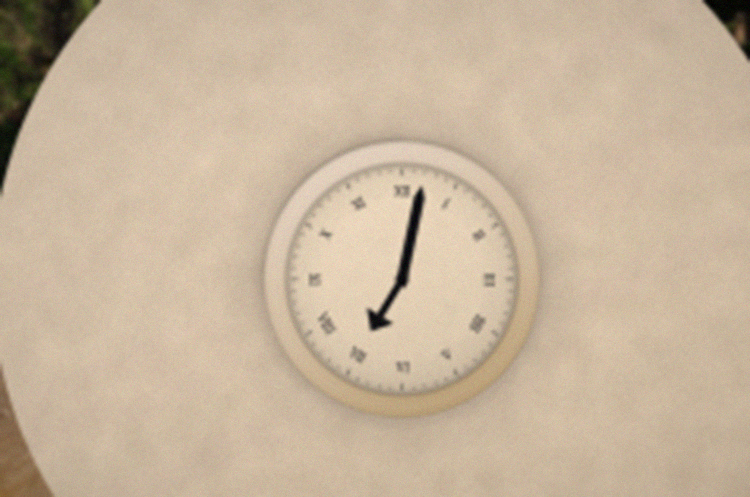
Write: 7:02
